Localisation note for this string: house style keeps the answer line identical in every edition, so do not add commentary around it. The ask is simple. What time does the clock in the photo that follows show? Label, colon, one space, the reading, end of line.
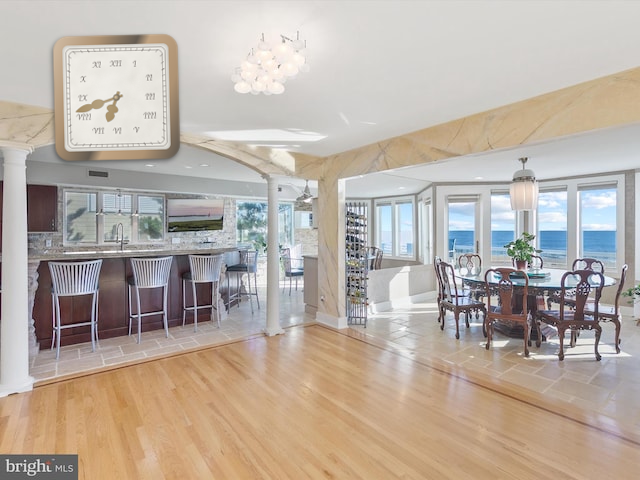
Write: 6:42
